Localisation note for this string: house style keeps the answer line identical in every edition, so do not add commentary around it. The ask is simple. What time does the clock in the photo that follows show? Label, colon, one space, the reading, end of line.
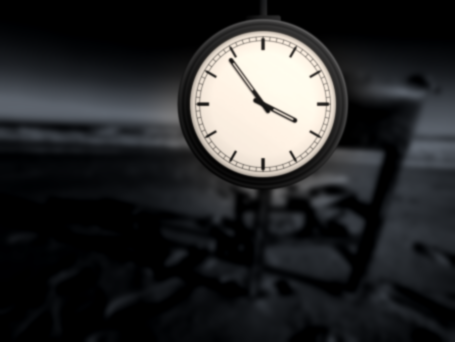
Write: 3:54
